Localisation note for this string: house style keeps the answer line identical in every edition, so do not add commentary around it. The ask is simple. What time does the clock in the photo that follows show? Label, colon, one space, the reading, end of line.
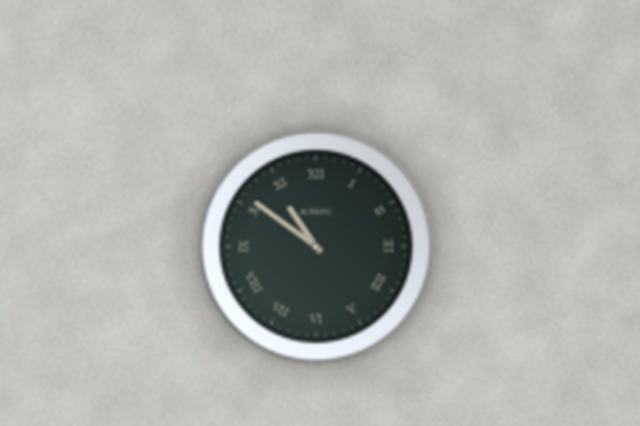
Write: 10:51
